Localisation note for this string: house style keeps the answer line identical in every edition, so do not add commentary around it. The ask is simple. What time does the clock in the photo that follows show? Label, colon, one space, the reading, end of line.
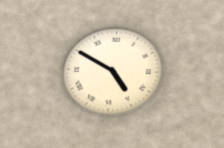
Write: 4:50
